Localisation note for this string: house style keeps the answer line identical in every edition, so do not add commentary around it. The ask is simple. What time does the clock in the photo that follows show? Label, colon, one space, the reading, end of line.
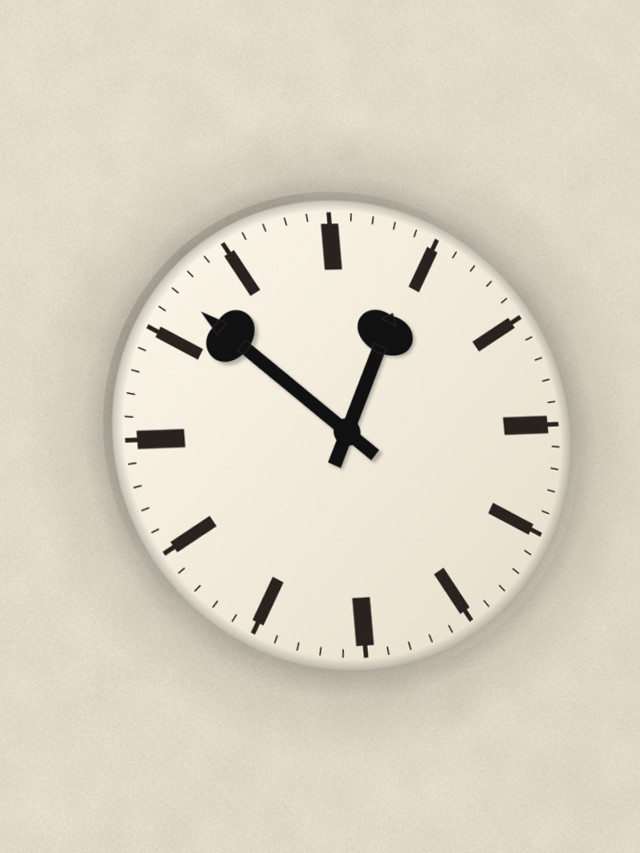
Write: 12:52
